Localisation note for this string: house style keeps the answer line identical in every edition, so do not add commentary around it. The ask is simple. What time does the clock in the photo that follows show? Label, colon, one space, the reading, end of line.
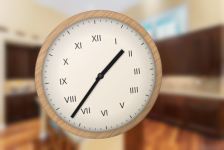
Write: 1:37
